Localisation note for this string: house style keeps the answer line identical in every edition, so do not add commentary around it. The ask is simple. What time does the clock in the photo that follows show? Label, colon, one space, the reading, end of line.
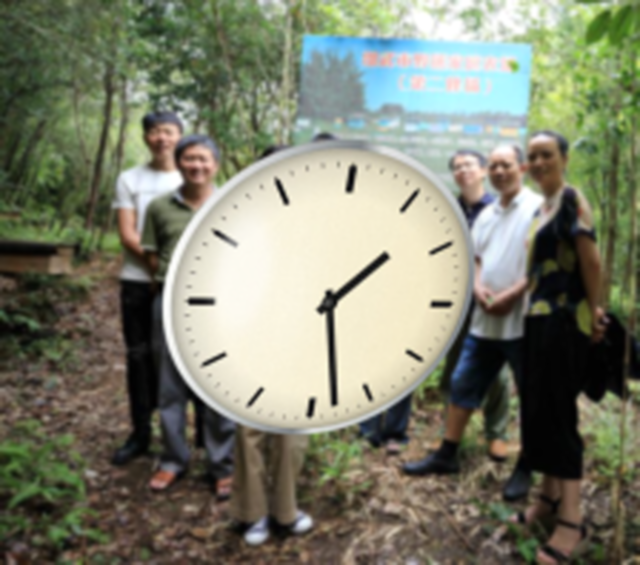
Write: 1:28
